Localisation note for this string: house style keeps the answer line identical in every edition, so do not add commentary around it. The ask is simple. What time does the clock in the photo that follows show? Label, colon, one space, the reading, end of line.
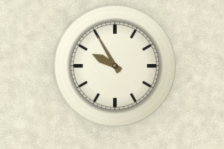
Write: 9:55
